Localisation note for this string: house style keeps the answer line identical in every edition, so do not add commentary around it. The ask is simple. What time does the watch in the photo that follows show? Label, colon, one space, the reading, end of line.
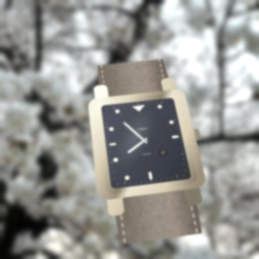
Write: 7:54
